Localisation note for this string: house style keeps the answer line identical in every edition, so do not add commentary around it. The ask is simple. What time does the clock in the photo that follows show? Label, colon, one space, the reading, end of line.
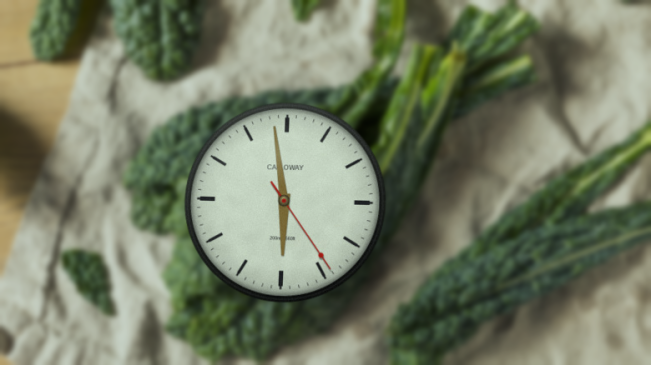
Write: 5:58:24
